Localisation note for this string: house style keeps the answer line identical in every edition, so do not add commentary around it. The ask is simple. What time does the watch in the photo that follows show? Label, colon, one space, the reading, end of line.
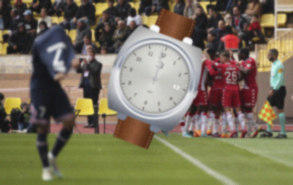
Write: 11:59
